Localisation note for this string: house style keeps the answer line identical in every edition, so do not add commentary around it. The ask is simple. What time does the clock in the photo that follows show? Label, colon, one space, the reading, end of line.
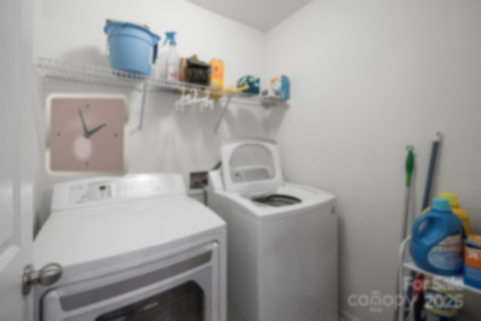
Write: 1:57
